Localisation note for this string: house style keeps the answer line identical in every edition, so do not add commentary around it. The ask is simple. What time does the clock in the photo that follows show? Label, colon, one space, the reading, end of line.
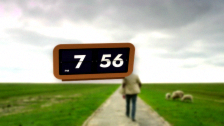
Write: 7:56
